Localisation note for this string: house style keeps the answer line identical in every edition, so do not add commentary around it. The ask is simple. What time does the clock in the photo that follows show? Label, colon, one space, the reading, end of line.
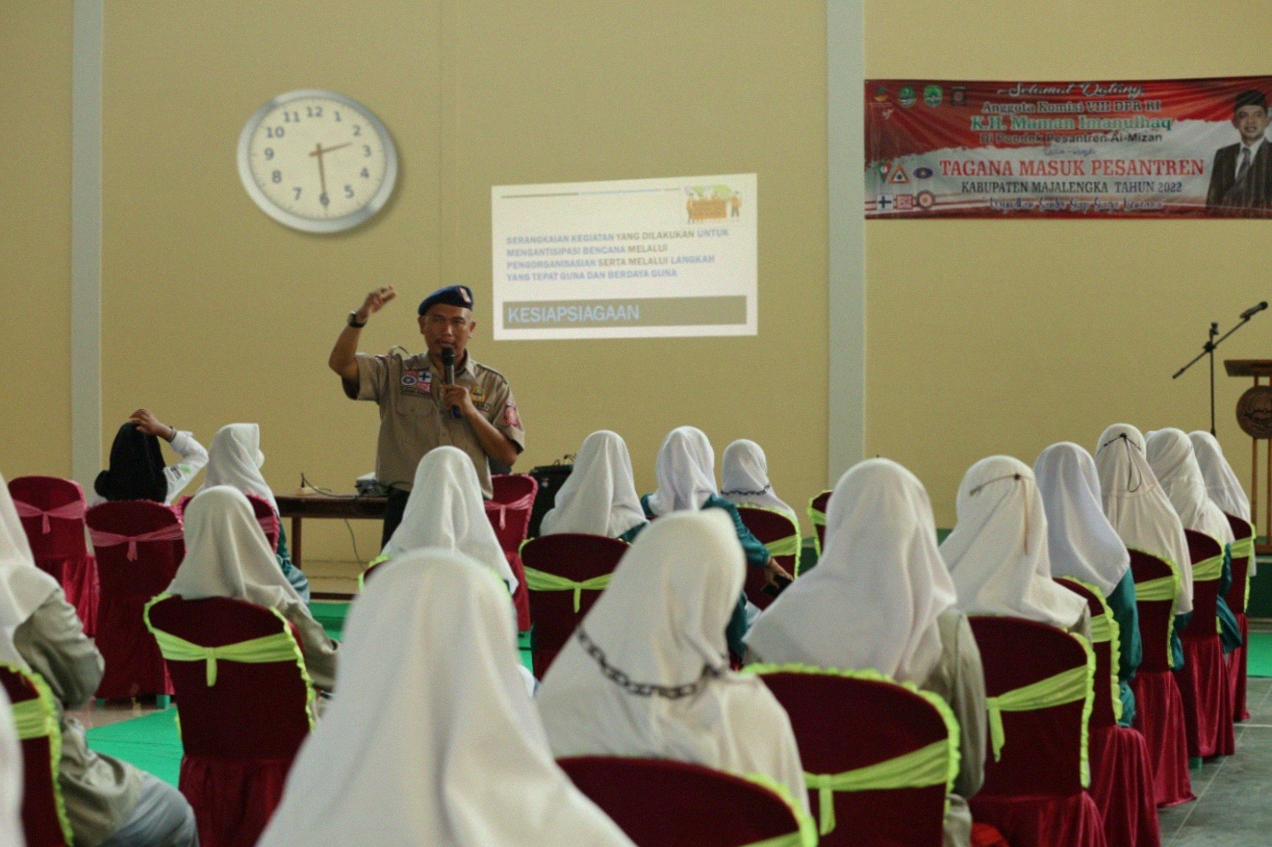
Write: 2:30
